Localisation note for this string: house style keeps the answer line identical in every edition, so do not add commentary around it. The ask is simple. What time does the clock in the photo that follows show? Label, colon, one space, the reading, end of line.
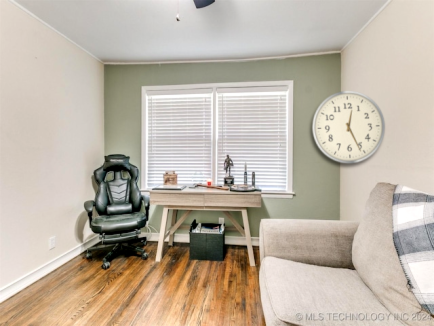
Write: 12:26
